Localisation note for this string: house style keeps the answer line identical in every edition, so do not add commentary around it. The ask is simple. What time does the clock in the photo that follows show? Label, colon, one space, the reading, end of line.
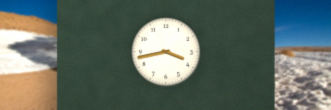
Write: 3:43
